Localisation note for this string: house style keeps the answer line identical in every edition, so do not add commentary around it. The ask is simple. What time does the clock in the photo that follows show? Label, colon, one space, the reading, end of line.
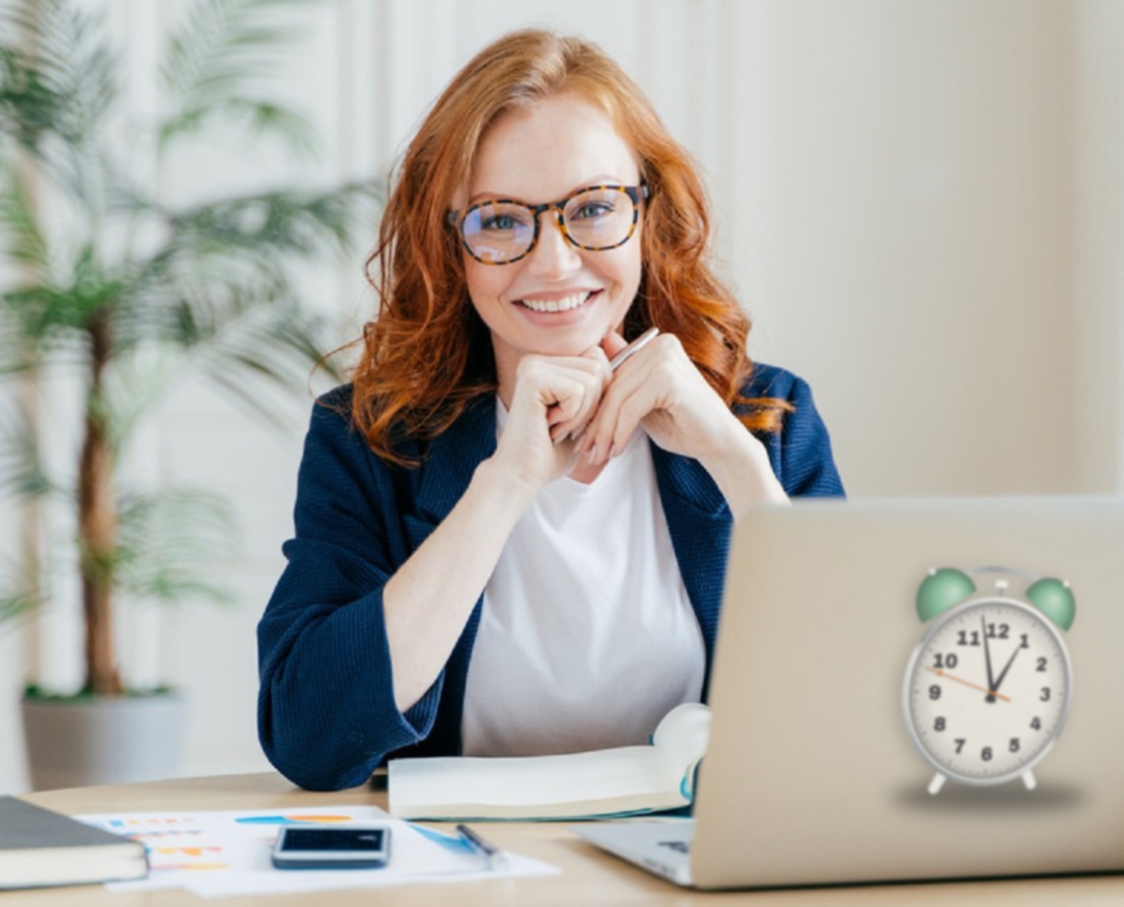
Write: 12:57:48
